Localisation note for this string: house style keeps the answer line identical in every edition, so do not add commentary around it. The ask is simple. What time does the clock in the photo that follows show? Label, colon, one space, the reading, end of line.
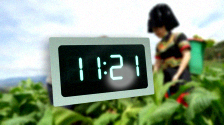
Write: 11:21
